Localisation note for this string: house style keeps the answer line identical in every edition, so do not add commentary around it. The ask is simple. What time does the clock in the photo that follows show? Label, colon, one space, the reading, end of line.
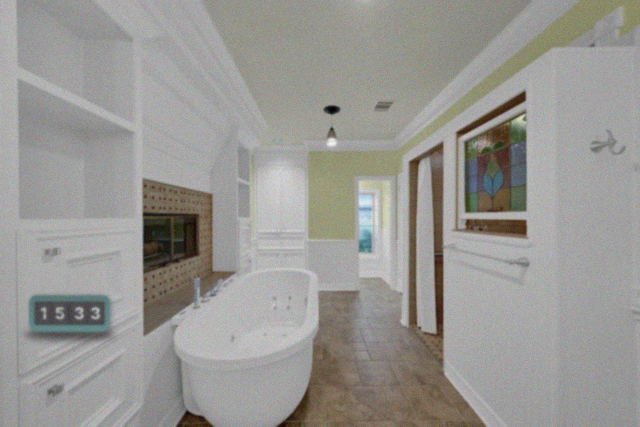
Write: 15:33
